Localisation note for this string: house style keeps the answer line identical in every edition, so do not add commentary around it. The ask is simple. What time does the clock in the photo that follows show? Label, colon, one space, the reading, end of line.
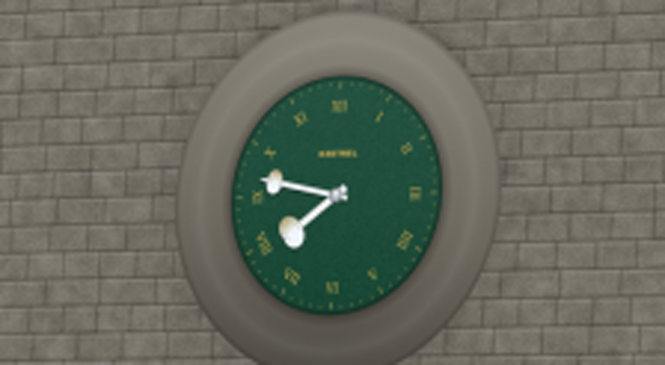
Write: 7:47
